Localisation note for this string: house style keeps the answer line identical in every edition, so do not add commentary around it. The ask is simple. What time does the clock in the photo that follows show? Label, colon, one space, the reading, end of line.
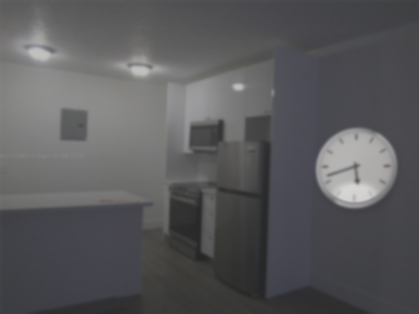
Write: 5:42
